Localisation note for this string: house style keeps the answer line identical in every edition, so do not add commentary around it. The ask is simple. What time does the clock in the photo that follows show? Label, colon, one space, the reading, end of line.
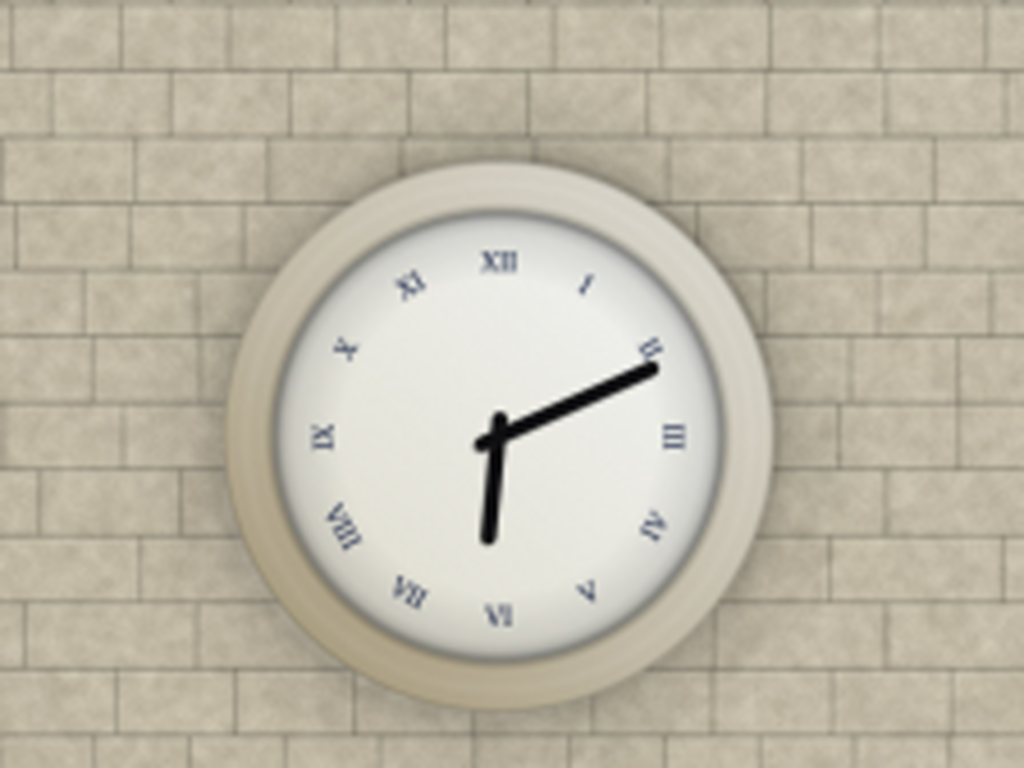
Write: 6:11
